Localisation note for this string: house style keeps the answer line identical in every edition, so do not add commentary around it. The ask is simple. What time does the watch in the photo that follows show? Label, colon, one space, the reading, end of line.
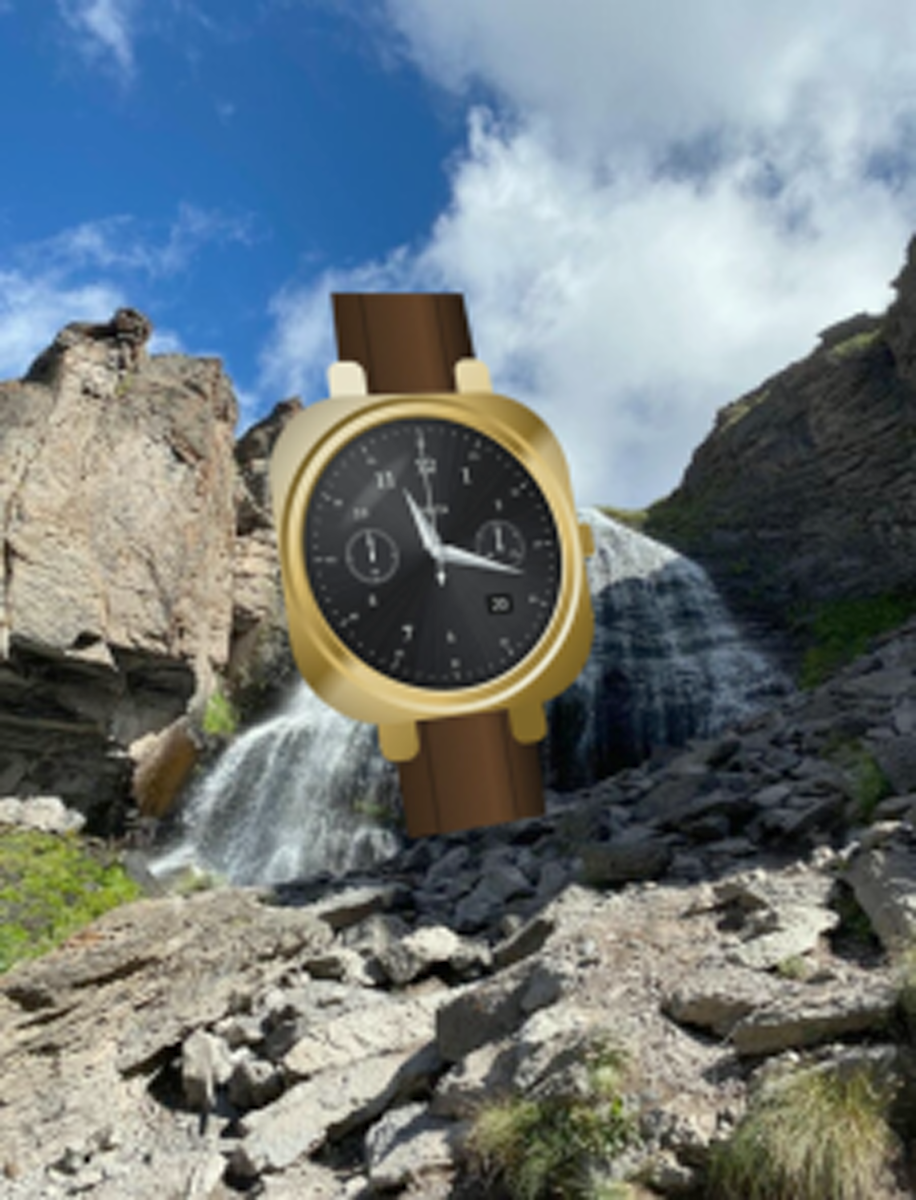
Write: 11:18
